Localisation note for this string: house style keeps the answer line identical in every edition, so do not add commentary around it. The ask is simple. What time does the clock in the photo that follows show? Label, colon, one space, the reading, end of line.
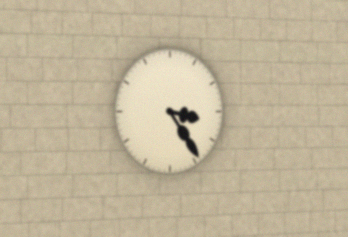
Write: 3:24
